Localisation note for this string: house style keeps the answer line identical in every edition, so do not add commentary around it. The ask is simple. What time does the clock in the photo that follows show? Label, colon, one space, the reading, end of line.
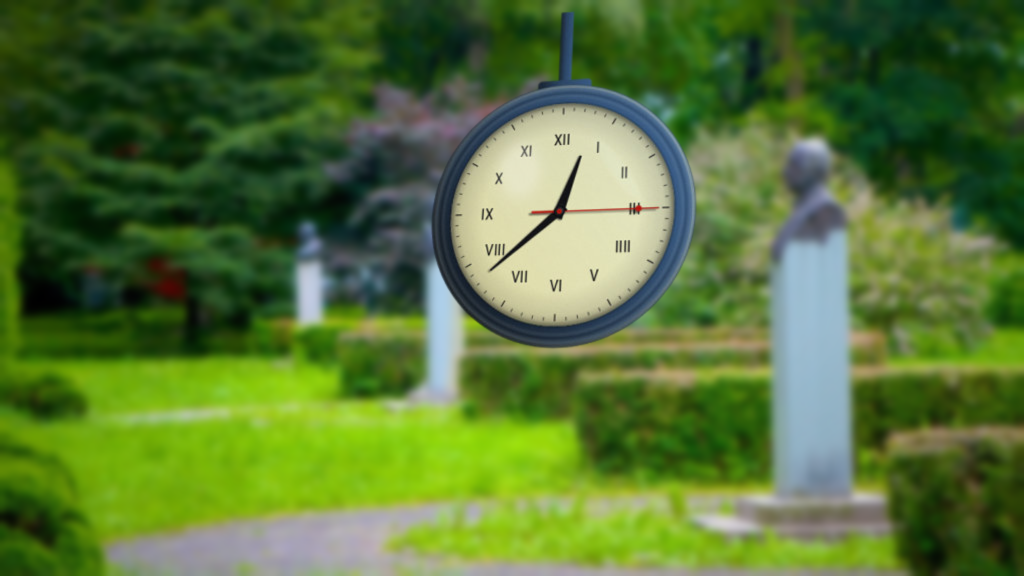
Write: 12:38:15
